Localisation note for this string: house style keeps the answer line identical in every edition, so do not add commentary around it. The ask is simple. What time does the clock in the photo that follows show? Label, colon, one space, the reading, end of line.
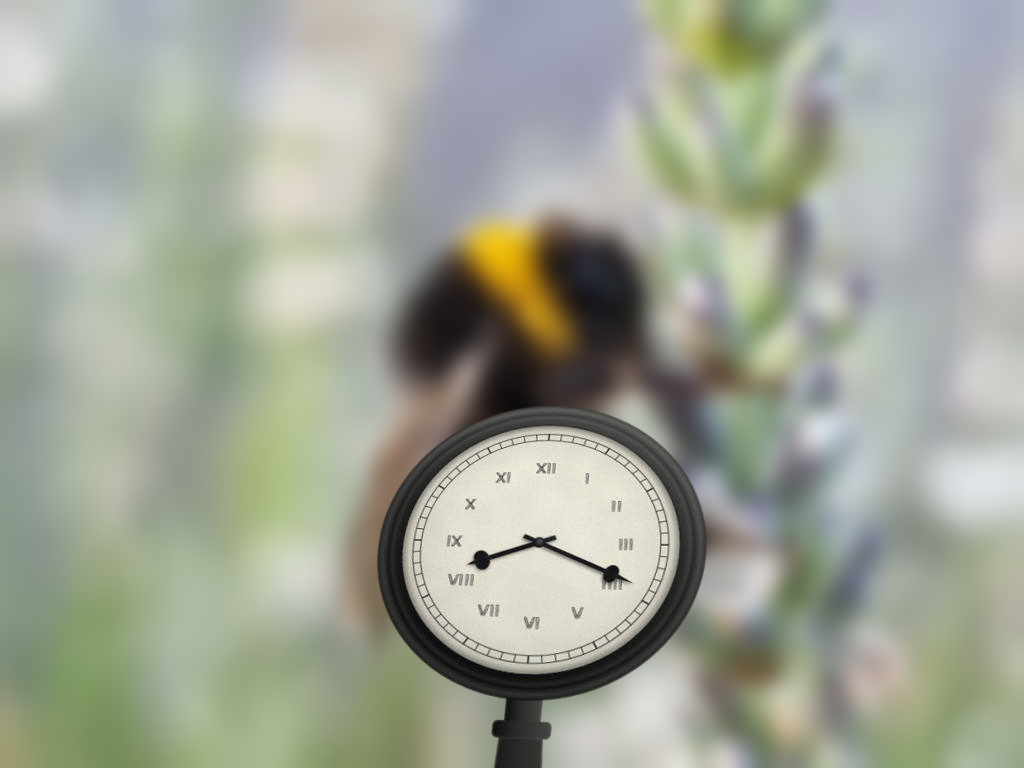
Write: 8:19
